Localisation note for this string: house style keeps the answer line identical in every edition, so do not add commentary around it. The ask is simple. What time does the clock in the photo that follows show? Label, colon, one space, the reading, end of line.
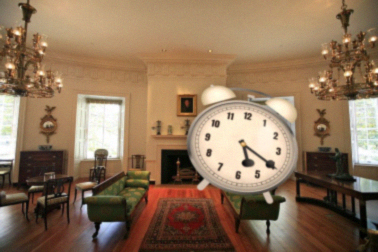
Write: 5:20
